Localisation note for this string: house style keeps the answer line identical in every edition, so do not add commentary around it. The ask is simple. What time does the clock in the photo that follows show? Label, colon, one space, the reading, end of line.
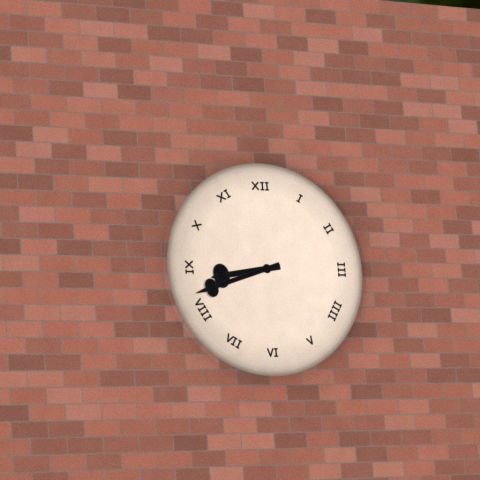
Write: 8:42
